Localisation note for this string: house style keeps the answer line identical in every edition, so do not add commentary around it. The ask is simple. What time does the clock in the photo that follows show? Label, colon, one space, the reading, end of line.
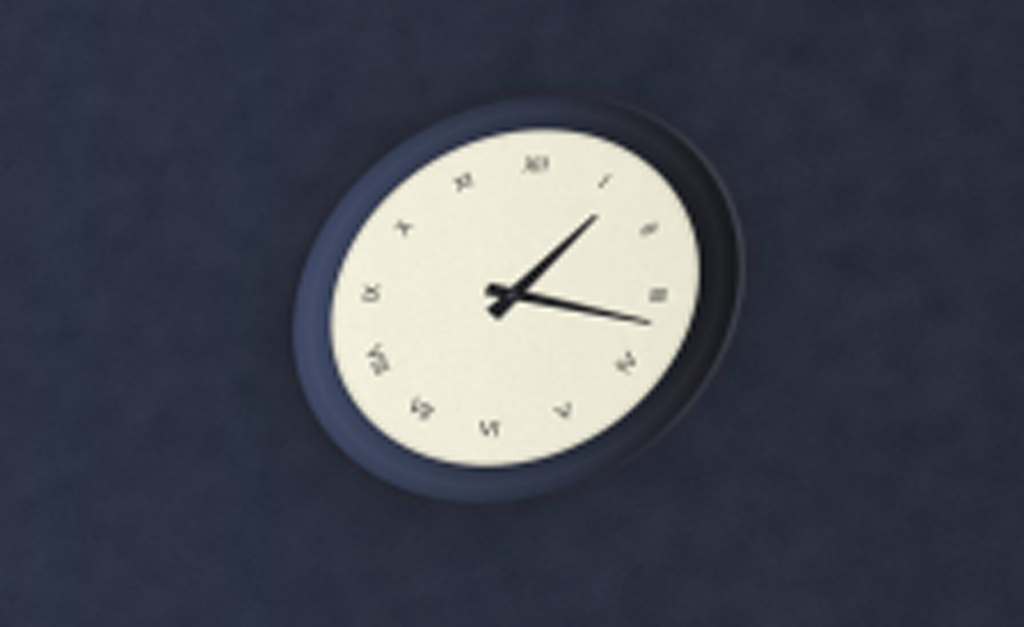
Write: 1:17
